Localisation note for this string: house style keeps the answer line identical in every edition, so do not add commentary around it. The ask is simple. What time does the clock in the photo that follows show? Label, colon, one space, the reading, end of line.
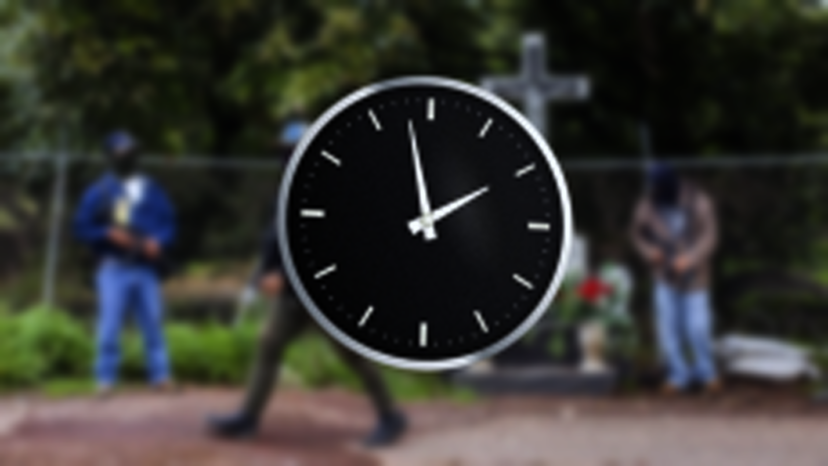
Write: 1:58
